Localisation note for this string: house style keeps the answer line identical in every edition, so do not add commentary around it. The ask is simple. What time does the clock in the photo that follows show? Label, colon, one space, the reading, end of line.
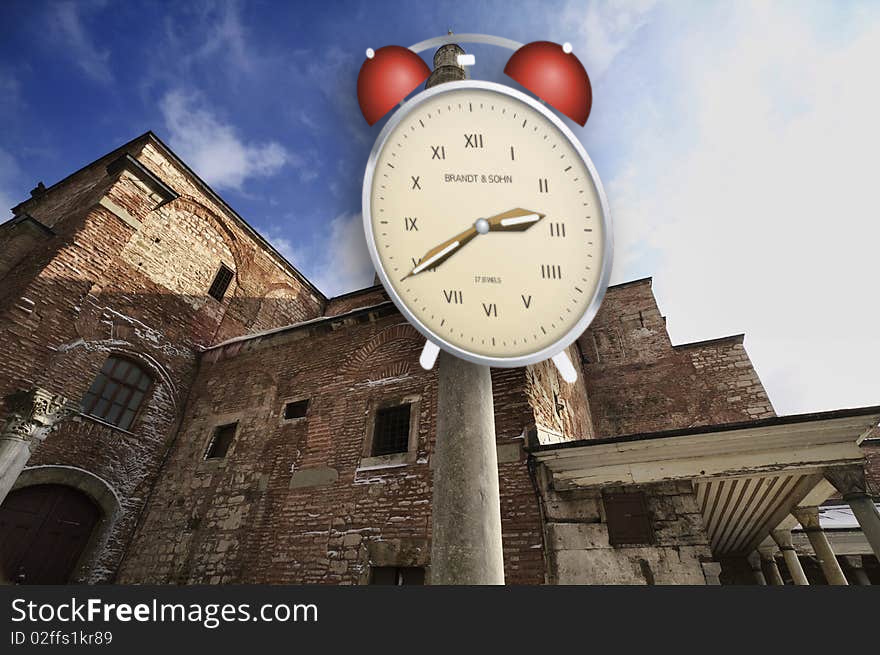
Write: 2:40
